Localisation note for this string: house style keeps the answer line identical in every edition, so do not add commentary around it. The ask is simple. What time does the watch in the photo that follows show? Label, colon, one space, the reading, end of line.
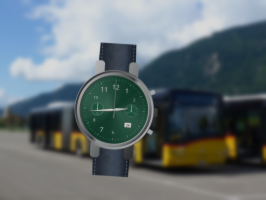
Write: 2:44
